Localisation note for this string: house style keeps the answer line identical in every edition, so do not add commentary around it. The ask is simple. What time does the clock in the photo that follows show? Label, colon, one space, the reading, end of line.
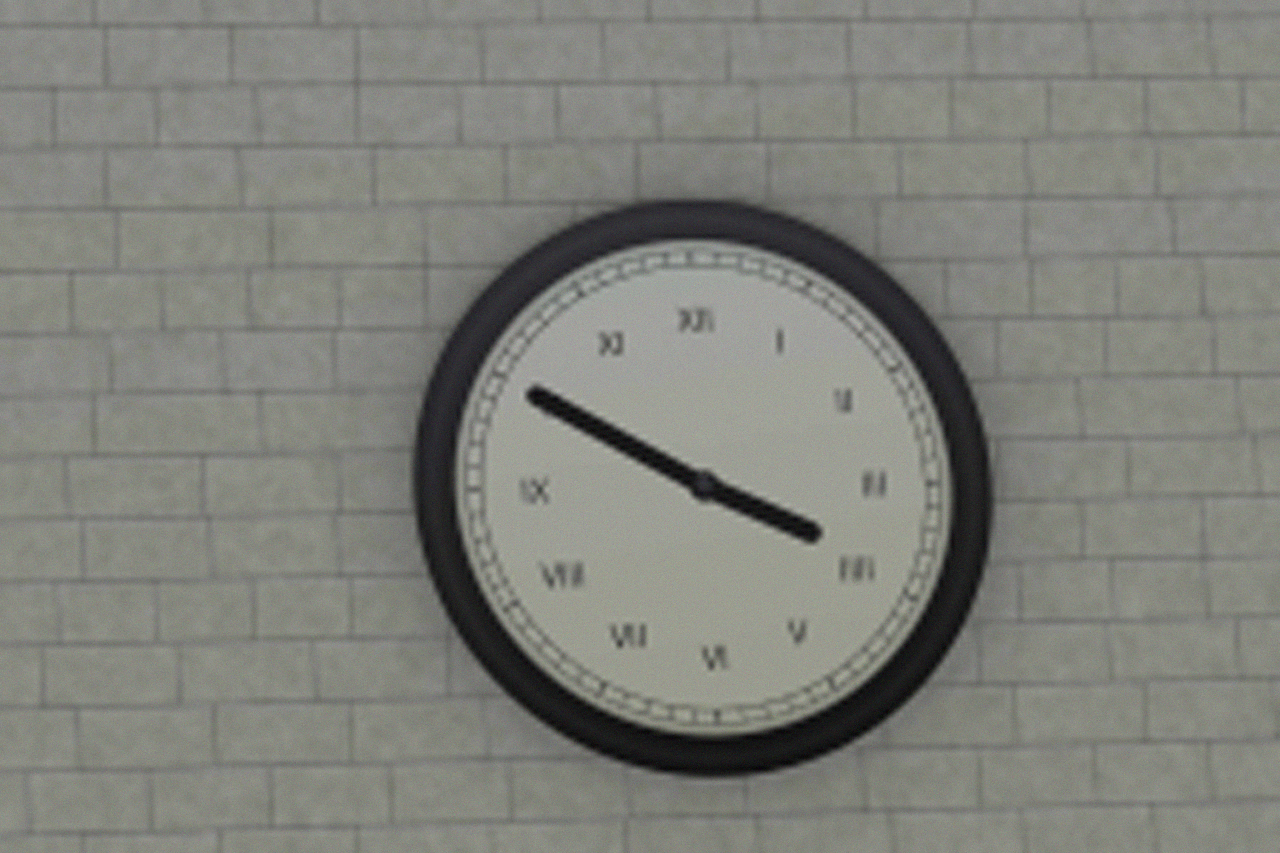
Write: 3:50
